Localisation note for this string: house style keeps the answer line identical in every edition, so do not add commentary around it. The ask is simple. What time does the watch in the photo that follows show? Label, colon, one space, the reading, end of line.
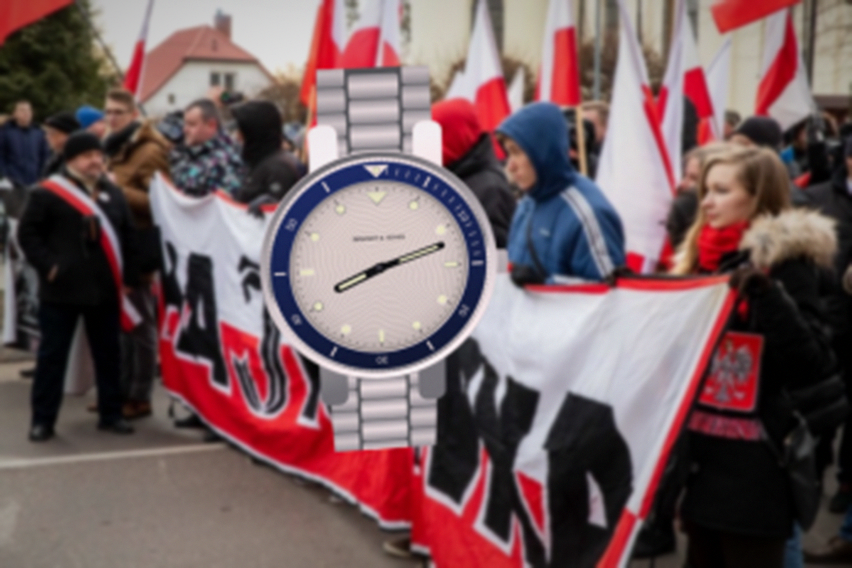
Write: 8:12
